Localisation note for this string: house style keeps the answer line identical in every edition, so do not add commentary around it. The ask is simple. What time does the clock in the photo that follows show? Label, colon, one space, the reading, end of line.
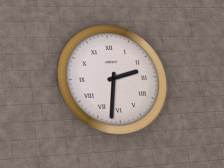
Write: 2:32
